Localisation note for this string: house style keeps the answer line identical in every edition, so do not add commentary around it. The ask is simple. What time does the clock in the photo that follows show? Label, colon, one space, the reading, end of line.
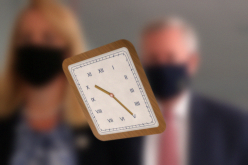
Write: 10:25
